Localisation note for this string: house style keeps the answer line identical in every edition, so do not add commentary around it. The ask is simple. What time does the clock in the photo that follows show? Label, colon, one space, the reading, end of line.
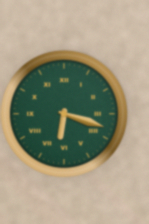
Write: 6:18
